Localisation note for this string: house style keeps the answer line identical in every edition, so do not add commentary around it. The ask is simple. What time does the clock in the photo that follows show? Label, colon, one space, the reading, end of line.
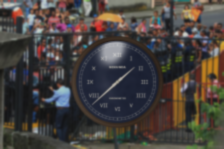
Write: 1:38
